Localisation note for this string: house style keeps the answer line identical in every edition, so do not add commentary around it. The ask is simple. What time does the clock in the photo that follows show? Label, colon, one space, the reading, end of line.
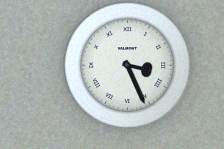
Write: 3:26
